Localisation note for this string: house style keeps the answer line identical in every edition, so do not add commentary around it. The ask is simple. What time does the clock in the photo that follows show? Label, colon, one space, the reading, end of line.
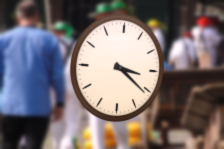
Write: 3:21
